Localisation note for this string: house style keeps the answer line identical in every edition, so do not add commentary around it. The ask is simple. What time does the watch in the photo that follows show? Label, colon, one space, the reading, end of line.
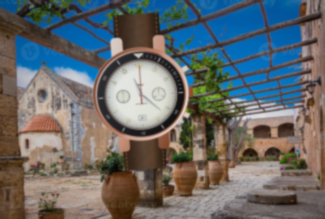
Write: 11:22
